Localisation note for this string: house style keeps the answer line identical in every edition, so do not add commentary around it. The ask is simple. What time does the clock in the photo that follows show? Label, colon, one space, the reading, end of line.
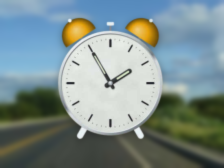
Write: 1:55
